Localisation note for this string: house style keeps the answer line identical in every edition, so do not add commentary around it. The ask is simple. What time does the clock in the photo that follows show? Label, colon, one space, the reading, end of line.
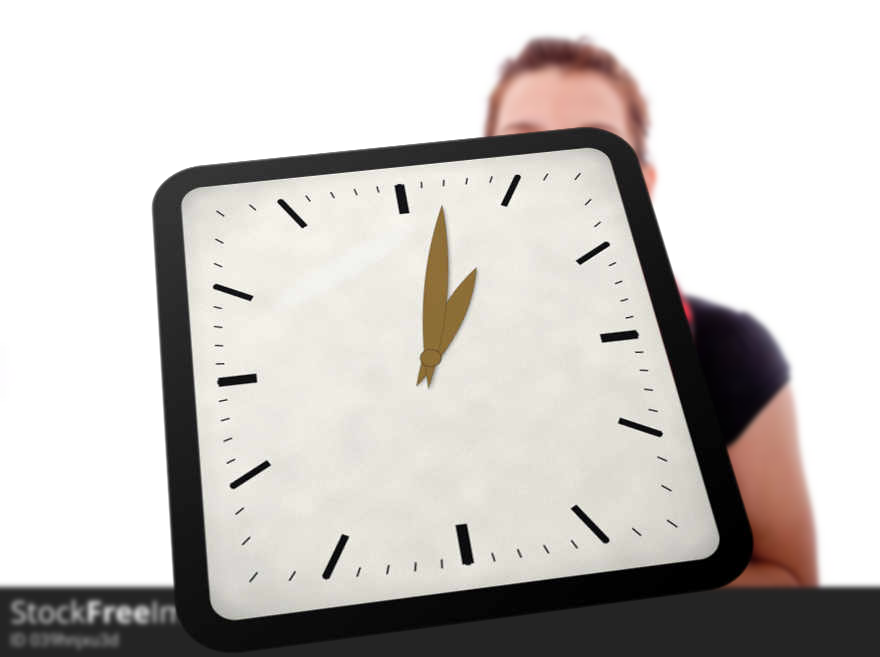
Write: 1:02
